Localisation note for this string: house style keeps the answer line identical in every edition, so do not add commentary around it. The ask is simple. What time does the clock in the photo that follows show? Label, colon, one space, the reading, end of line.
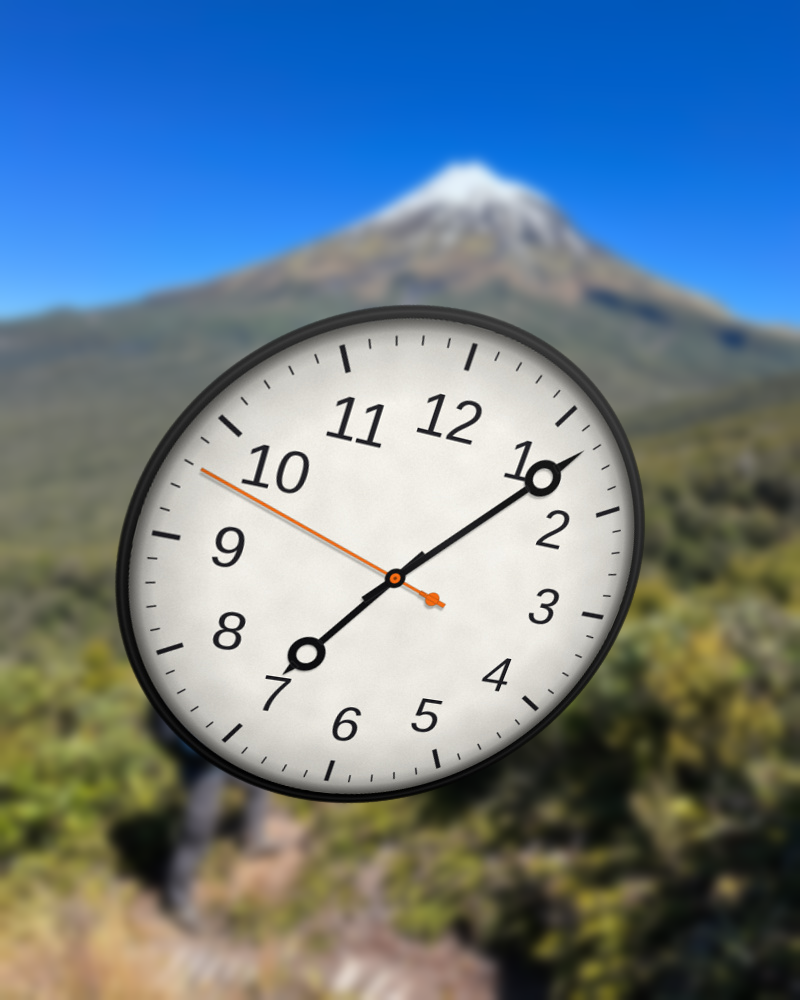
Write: 7:06:48
